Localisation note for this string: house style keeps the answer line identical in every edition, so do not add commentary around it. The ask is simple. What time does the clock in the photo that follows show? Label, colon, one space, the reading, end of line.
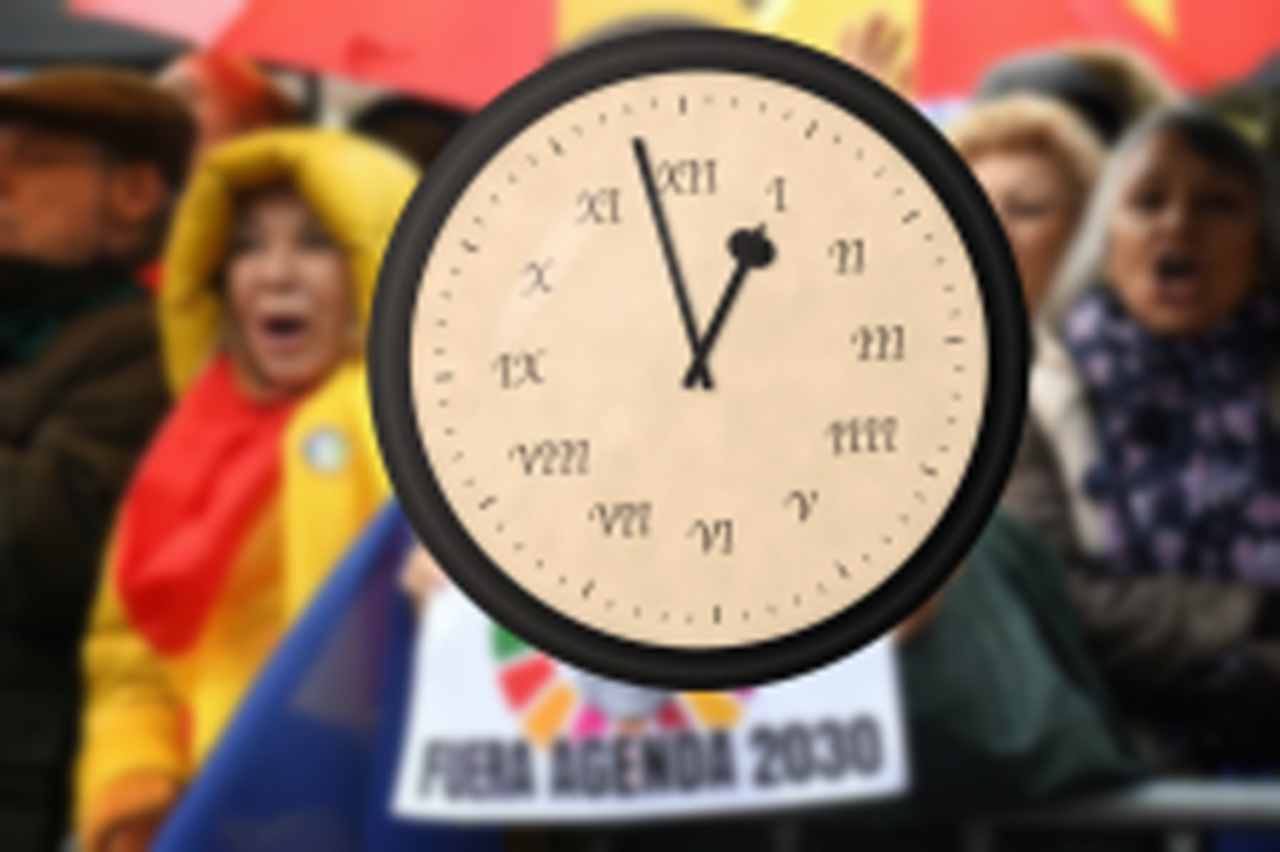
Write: 12:58
